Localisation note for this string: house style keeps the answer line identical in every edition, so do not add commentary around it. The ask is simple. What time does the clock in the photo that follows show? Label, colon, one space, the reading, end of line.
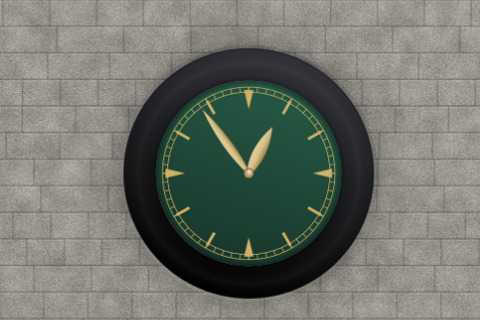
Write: 12:54
